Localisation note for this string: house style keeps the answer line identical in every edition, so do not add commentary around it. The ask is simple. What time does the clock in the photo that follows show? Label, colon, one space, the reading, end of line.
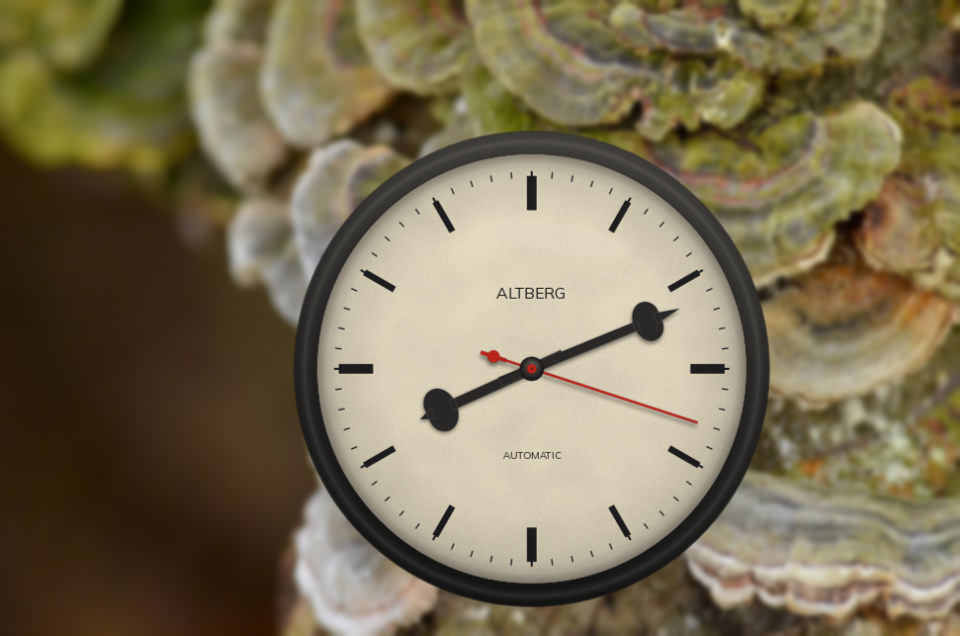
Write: 8:11:18
